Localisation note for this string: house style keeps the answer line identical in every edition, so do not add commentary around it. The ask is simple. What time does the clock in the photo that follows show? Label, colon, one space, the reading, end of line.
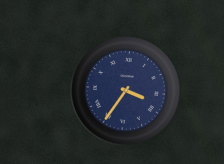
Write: 3:35
